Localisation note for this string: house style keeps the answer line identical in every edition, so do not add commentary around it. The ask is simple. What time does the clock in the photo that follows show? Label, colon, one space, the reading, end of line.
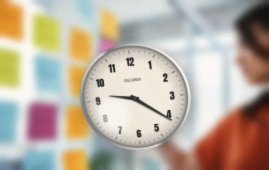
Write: 9:21
